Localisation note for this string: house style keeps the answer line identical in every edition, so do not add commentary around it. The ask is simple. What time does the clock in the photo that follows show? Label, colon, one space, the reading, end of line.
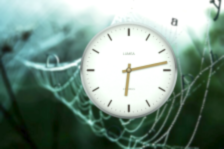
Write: 6:13
